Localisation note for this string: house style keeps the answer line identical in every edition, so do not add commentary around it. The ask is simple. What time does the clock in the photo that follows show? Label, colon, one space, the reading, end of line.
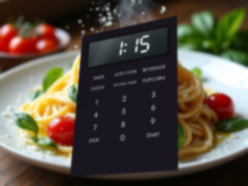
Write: 1:15
